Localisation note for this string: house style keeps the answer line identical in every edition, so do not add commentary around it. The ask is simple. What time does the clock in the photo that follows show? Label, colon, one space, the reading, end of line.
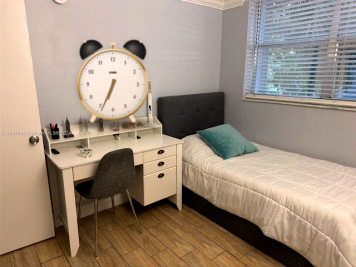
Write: 6:34
